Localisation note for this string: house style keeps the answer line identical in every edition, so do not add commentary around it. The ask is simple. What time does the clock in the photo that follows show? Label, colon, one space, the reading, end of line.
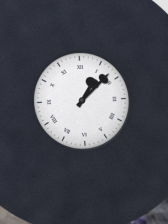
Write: 1:08
